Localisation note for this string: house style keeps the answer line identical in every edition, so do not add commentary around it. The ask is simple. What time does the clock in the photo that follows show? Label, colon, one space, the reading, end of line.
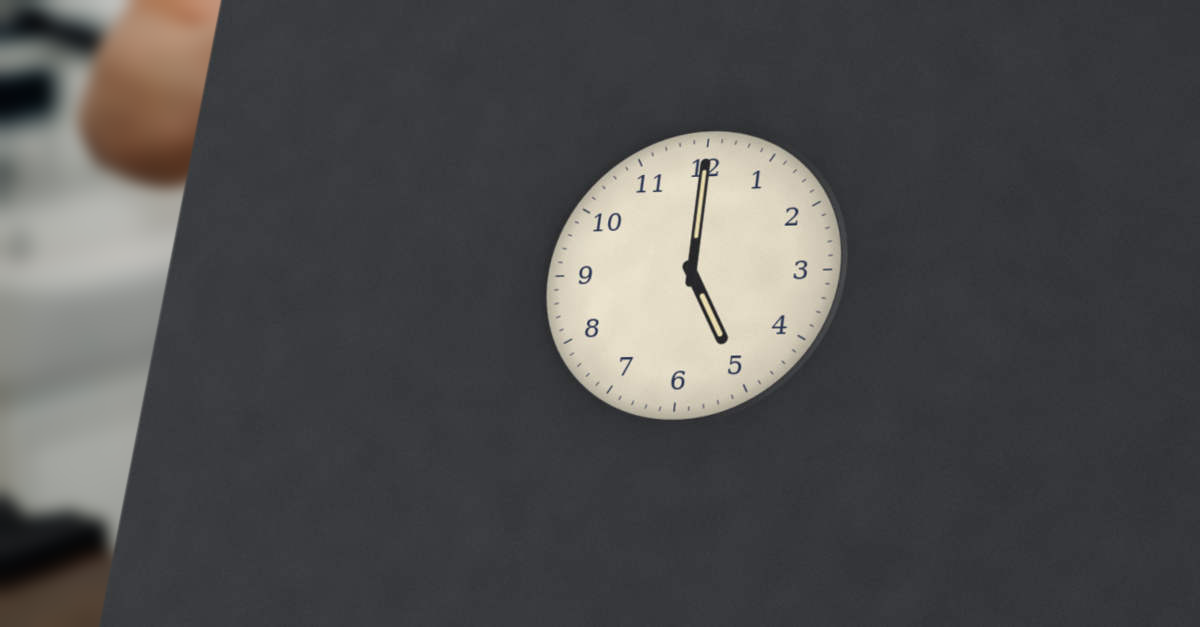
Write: 5:00
